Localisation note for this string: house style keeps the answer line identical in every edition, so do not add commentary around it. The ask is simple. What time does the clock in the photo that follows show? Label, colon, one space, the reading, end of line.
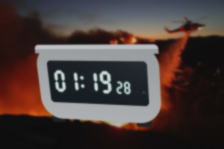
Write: 1:19:28
